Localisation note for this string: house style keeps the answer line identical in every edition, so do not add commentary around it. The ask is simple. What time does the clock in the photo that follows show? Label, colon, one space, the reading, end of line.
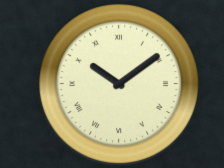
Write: 10:09
